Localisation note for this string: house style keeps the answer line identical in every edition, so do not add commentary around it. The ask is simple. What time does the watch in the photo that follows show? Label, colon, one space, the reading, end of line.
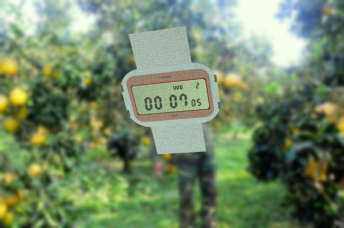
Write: 0:07:05
